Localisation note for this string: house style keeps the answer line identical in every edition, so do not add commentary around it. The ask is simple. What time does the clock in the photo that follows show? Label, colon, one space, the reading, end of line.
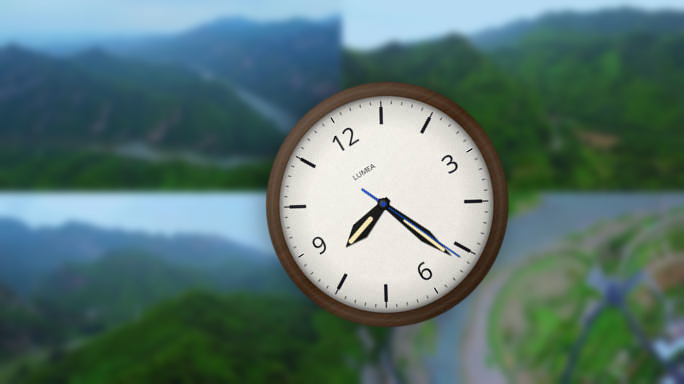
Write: 8:26:26
